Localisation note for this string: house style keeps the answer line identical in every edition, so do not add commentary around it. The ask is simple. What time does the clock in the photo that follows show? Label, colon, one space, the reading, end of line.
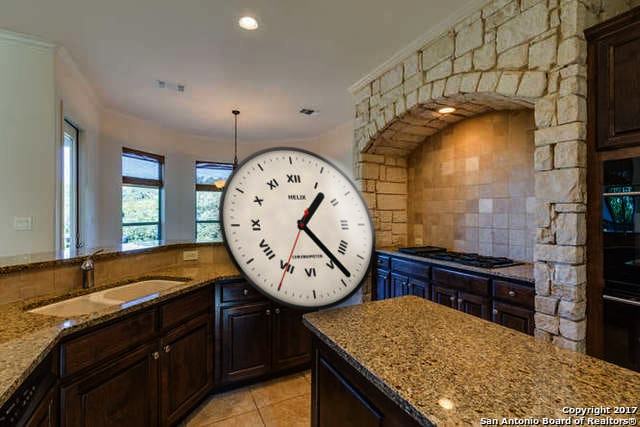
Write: 1:23:35
